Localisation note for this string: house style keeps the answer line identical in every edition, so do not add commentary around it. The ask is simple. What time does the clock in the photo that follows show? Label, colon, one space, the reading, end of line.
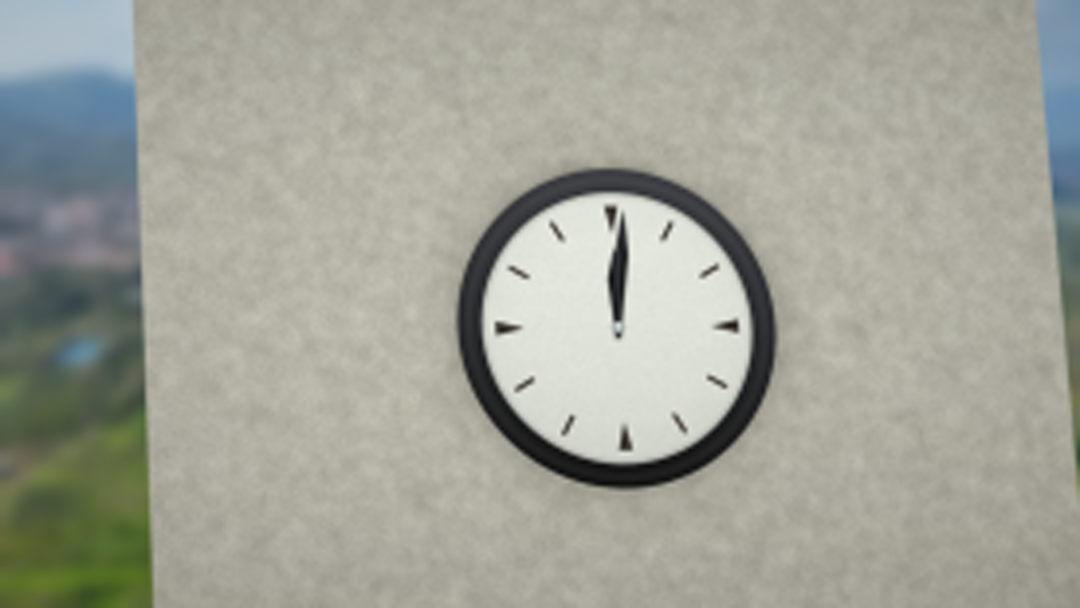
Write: 12:01
